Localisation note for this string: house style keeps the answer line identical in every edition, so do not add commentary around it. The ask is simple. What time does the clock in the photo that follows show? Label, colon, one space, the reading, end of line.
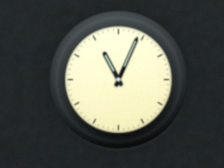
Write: 11:04
